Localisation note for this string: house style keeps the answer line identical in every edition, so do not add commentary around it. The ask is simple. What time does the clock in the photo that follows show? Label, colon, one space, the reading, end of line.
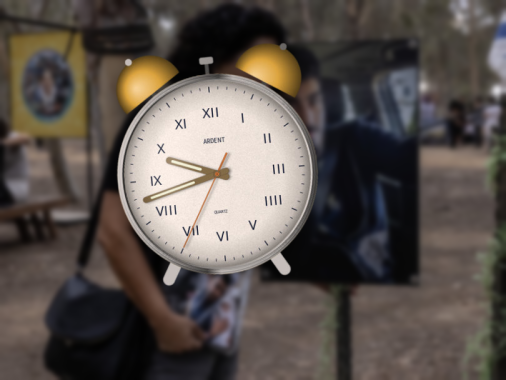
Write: 9:42:35
